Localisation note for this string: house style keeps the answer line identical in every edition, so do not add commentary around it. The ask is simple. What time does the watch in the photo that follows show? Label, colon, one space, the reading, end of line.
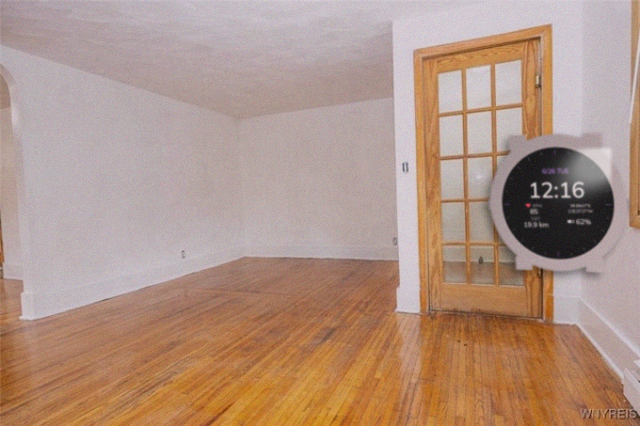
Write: 12:16
